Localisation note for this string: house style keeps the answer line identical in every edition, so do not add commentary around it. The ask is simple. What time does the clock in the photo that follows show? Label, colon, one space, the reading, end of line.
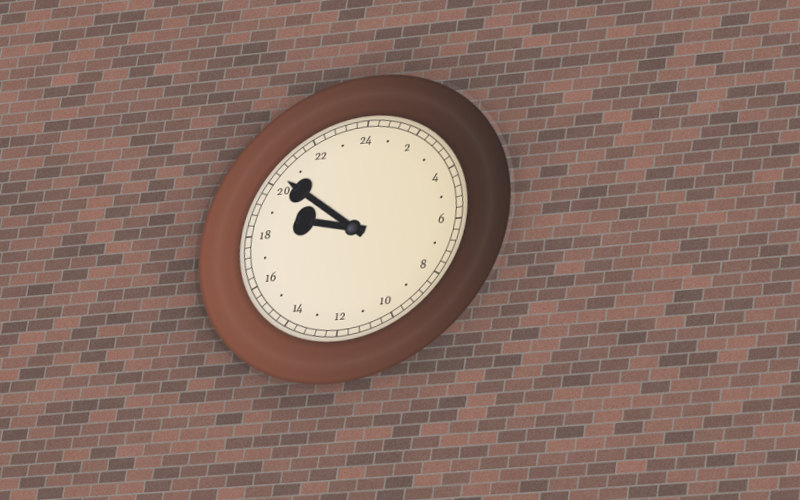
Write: 18:51
